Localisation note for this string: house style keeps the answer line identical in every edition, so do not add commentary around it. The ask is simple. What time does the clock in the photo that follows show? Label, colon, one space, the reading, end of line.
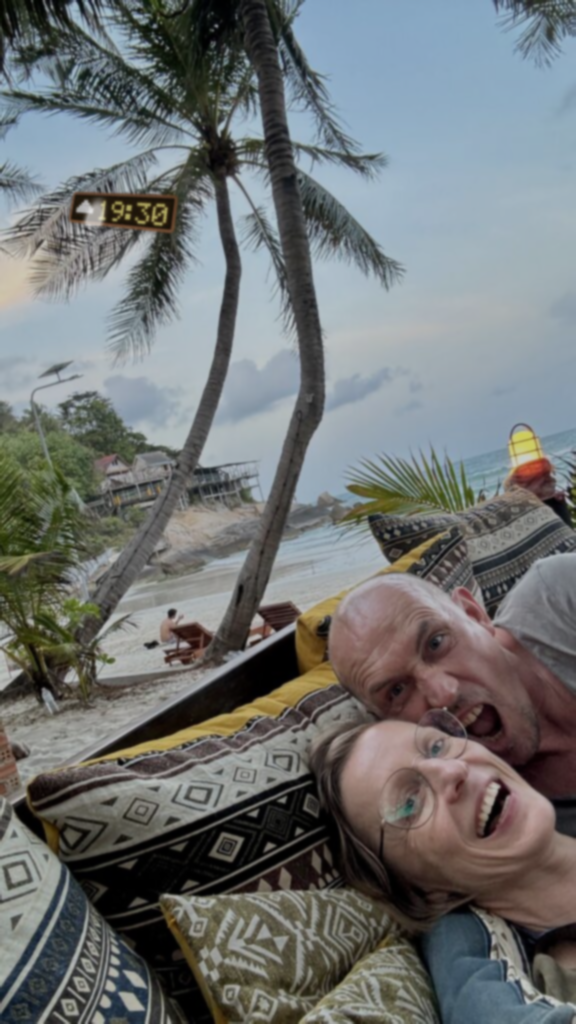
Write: 19:30
